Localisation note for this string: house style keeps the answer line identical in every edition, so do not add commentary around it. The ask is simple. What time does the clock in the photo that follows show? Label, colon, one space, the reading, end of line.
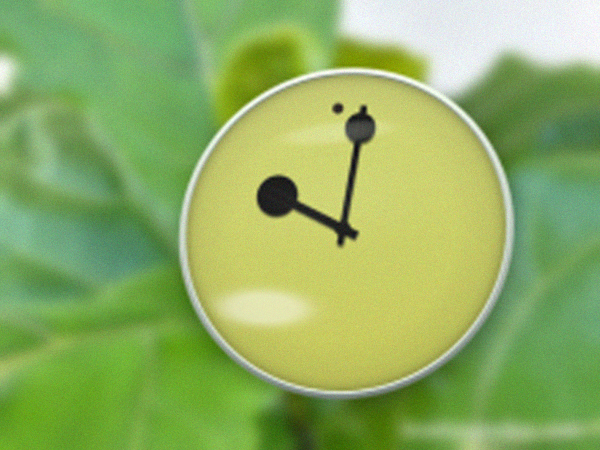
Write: 10:02
